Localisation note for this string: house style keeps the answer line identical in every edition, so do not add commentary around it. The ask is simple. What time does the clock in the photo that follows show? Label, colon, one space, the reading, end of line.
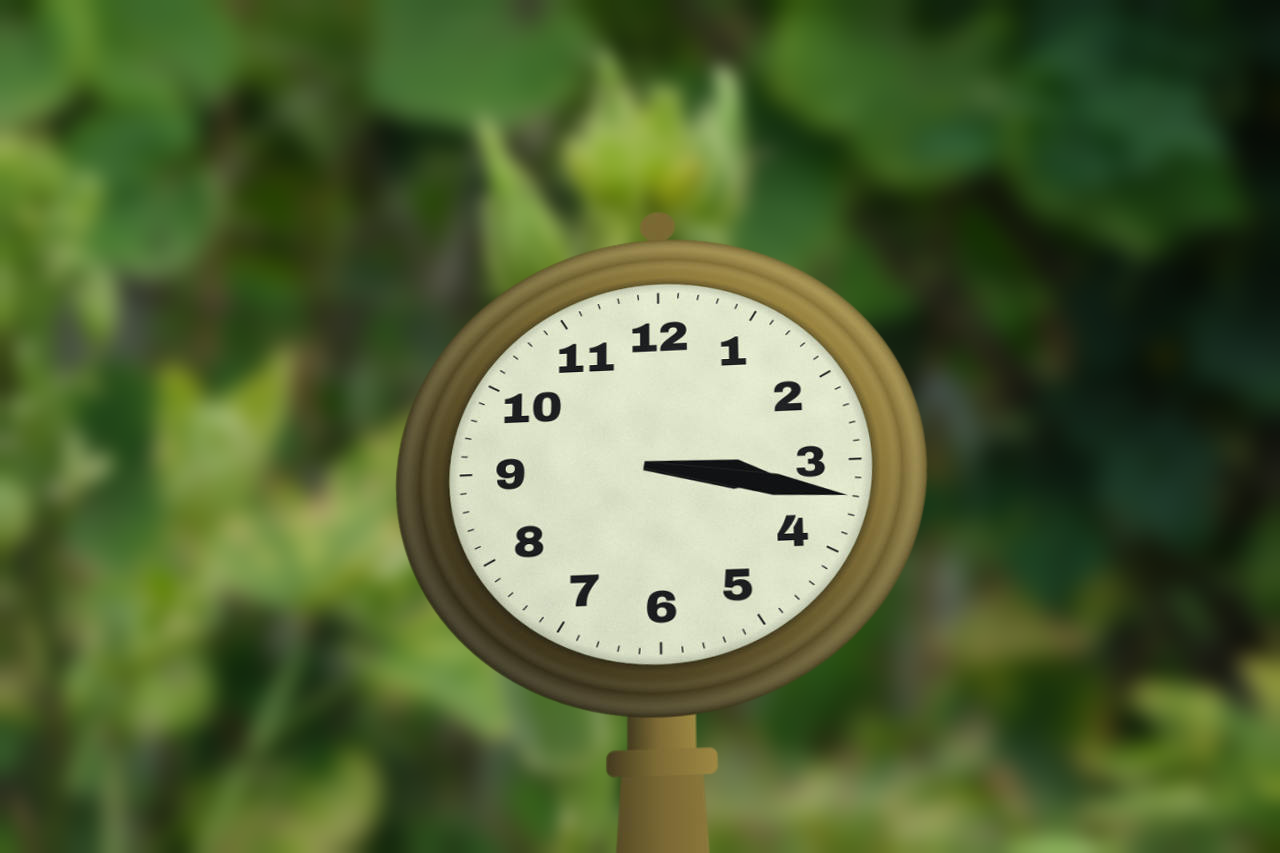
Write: 3:17
